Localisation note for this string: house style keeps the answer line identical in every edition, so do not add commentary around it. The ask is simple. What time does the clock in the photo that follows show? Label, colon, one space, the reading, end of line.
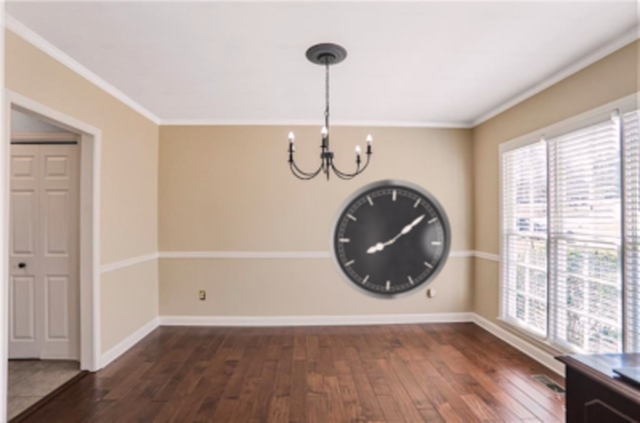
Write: 8:08
